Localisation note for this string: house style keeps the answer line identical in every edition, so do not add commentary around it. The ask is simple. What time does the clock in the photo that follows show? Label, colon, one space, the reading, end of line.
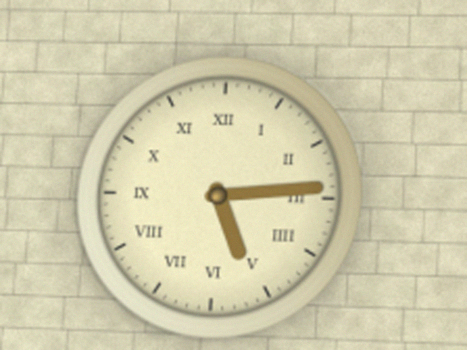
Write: 5:14
